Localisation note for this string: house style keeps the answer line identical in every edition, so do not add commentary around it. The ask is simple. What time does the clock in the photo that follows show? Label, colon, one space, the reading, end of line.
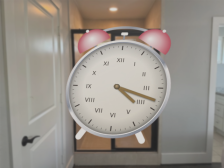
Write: 4:18
